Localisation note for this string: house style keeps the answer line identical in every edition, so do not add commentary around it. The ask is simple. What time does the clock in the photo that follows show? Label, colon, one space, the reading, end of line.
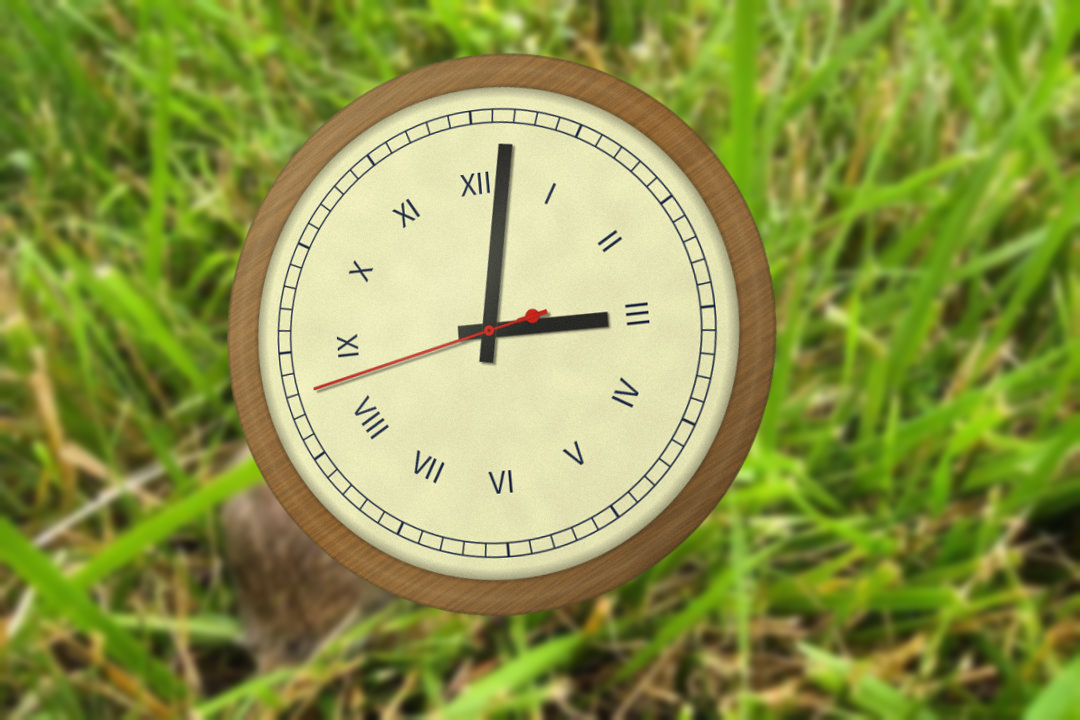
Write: 3:01:43
